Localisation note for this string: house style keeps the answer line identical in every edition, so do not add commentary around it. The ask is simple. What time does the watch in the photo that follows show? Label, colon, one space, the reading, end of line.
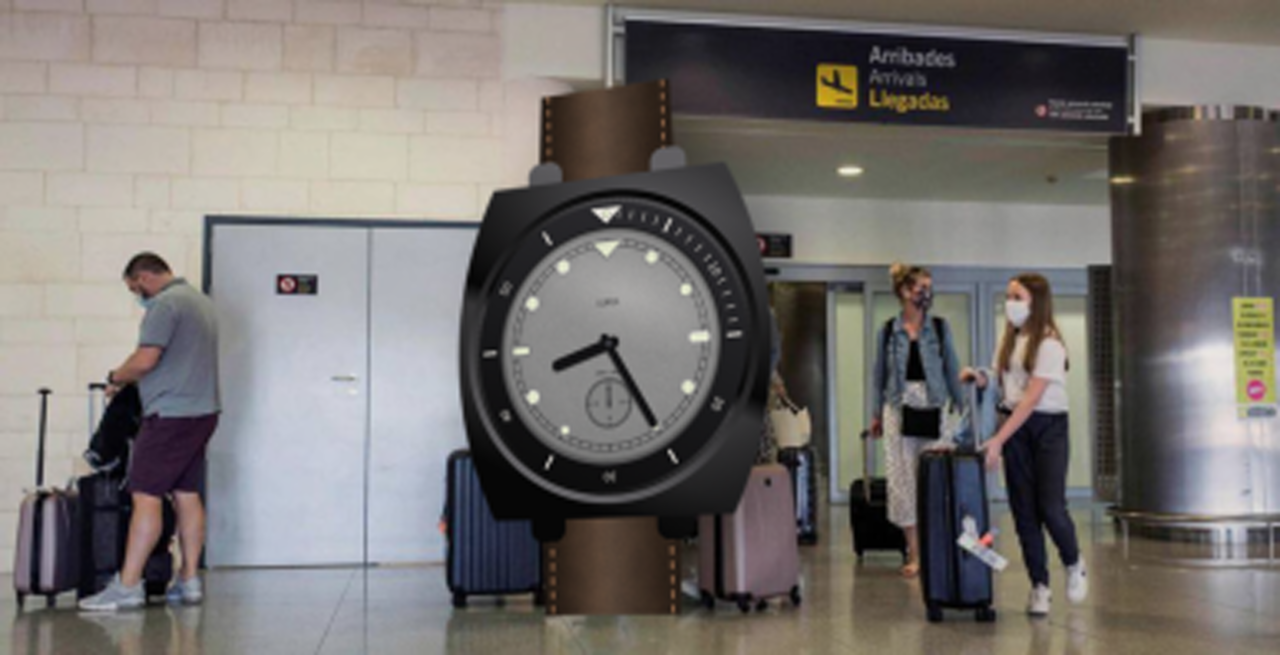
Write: 8:25
